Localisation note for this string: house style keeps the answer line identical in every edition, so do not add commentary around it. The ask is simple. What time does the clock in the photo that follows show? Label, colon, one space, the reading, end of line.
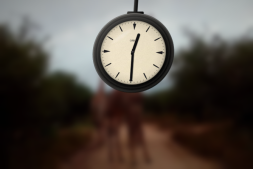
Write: 12:30
